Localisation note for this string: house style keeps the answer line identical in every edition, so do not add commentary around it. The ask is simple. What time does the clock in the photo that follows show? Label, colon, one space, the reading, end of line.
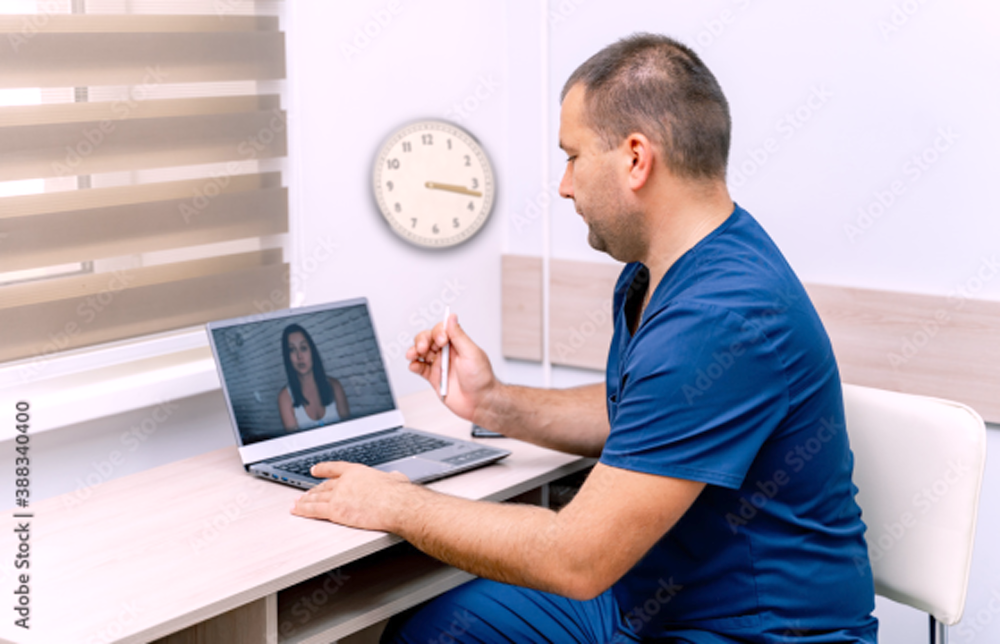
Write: 3:17
